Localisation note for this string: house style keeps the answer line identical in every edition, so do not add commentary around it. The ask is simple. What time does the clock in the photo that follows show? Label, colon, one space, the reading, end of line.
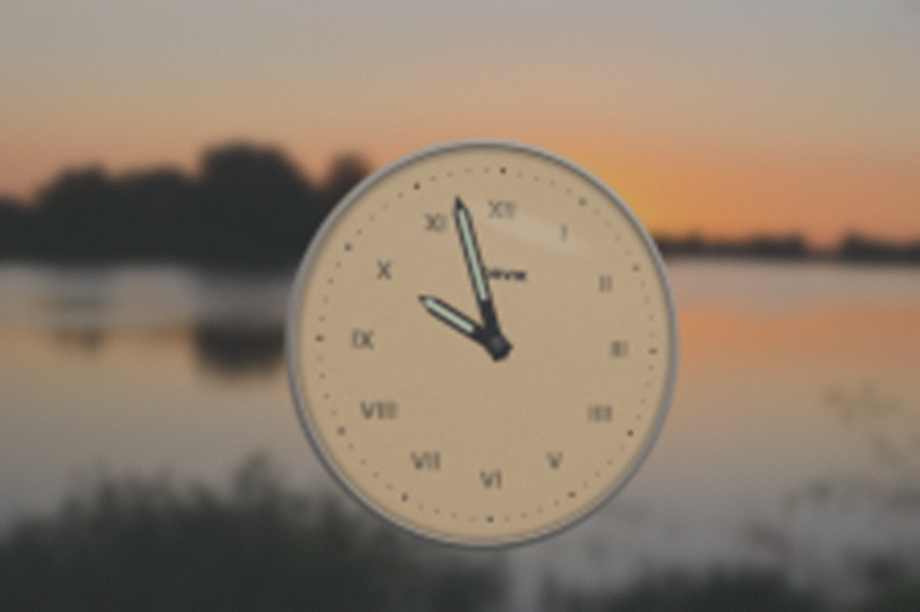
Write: 9:57
